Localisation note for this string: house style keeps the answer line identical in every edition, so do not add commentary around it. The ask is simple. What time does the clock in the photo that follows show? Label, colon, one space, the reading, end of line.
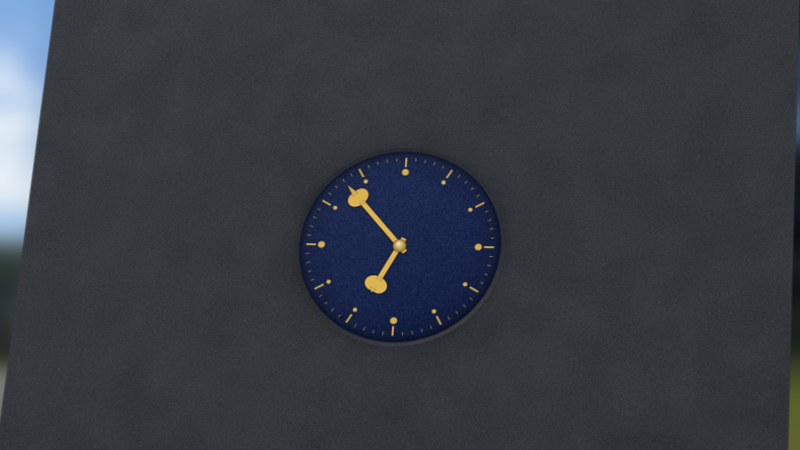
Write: 6:53
